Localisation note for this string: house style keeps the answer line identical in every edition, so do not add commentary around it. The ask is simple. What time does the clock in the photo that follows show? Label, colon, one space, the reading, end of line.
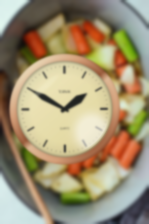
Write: 1:50
